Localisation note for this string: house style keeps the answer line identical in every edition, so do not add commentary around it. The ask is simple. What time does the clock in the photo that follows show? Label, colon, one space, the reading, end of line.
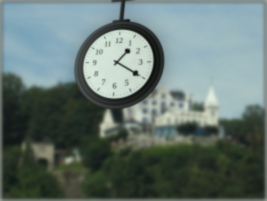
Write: 1:20
